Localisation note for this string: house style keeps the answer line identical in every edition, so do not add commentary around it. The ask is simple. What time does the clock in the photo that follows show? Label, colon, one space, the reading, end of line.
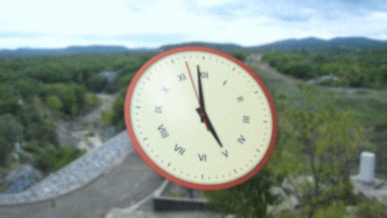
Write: 4:58:57
